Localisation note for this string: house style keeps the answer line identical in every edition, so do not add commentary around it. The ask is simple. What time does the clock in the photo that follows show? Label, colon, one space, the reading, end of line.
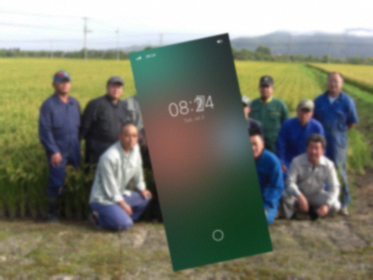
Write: 8:24
